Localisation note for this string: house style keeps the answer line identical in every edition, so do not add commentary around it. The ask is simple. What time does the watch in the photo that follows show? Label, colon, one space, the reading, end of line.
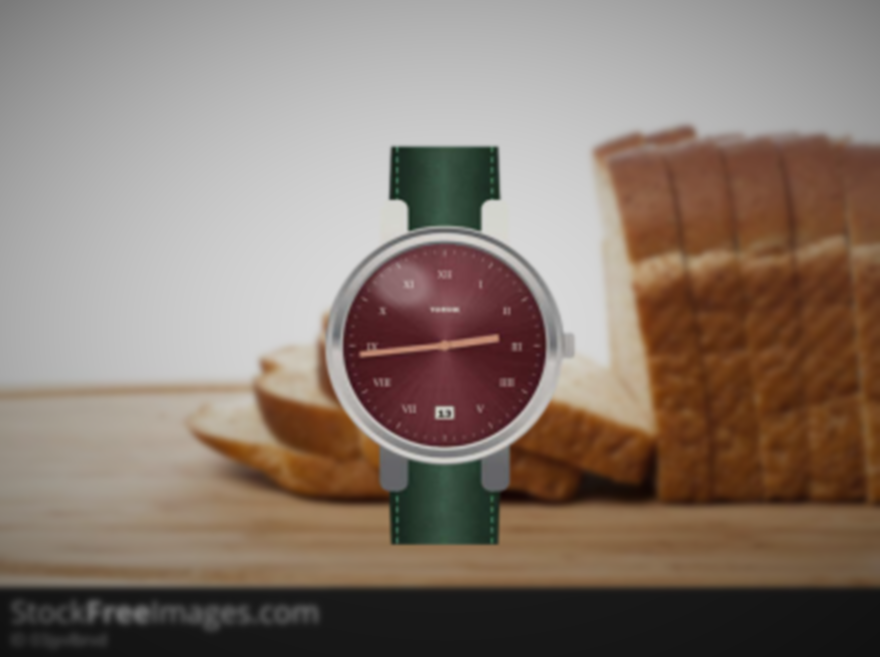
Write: 2:44
